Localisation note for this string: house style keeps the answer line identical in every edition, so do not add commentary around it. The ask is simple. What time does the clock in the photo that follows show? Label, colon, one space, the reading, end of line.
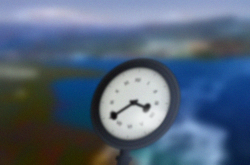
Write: 3:39
